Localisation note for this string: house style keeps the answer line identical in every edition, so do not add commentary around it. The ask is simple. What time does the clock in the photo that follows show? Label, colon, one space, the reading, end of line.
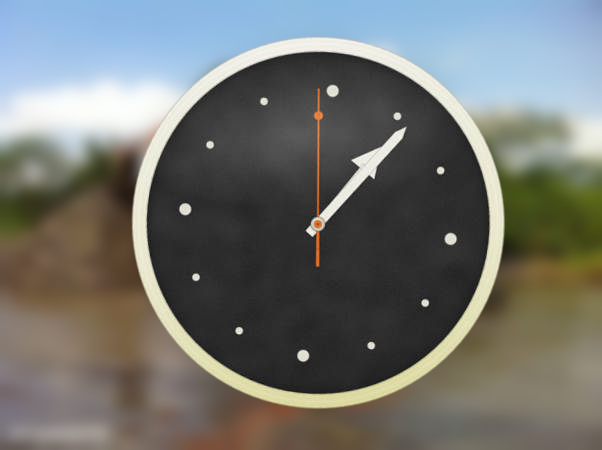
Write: 1:05:59
